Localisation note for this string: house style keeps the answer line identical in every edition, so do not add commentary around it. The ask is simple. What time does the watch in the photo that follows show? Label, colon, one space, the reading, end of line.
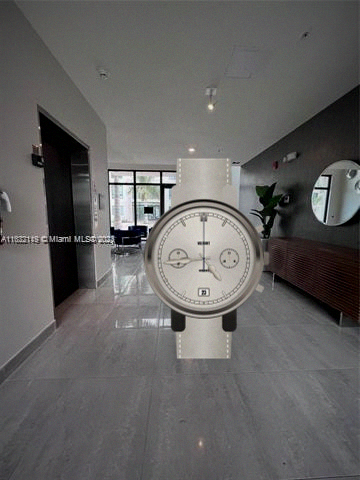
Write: 4:44
